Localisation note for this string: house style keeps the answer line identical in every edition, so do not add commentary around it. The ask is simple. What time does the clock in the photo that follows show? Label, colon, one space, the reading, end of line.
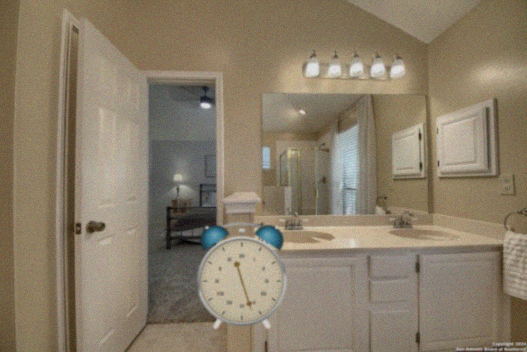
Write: 11:27
